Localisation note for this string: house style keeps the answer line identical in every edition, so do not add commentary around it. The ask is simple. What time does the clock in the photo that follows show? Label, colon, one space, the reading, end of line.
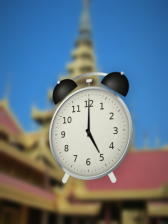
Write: 5:00
